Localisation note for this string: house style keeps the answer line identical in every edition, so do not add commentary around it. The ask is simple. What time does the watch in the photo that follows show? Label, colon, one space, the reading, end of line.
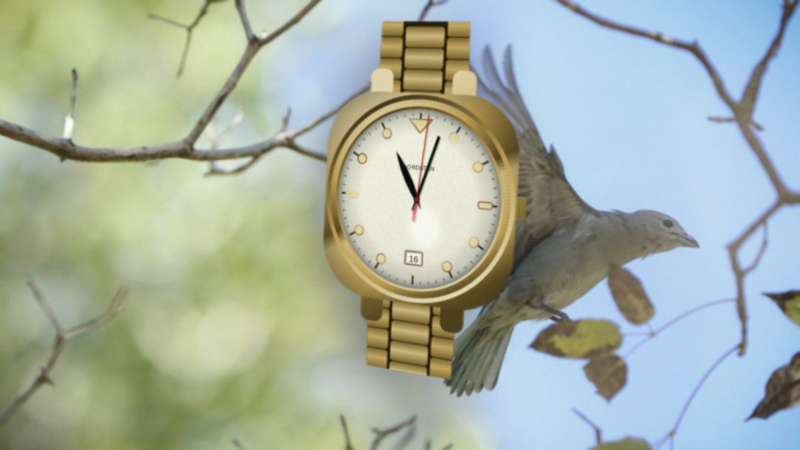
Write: 11:03:01
